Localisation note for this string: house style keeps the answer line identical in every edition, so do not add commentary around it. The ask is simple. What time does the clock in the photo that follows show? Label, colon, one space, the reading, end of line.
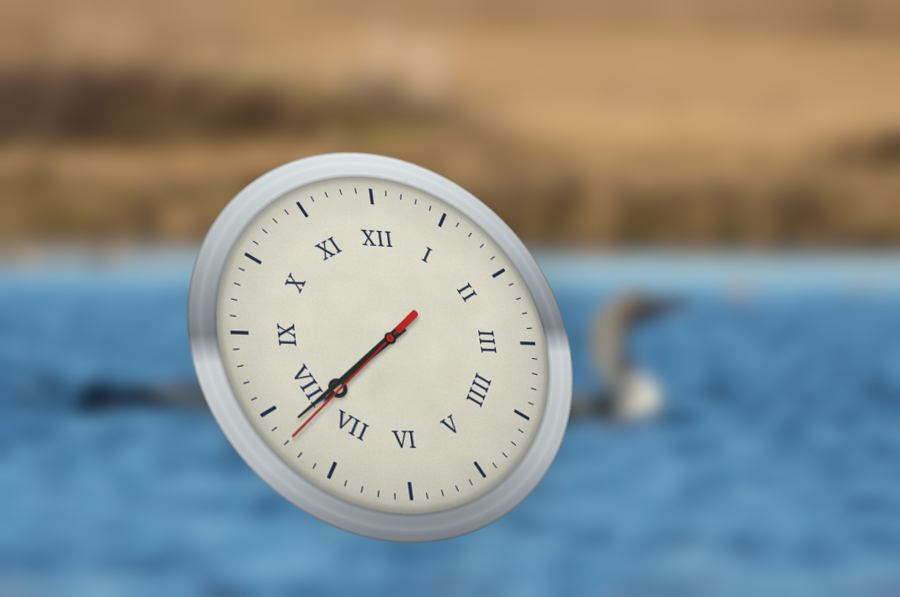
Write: 7:38:38
